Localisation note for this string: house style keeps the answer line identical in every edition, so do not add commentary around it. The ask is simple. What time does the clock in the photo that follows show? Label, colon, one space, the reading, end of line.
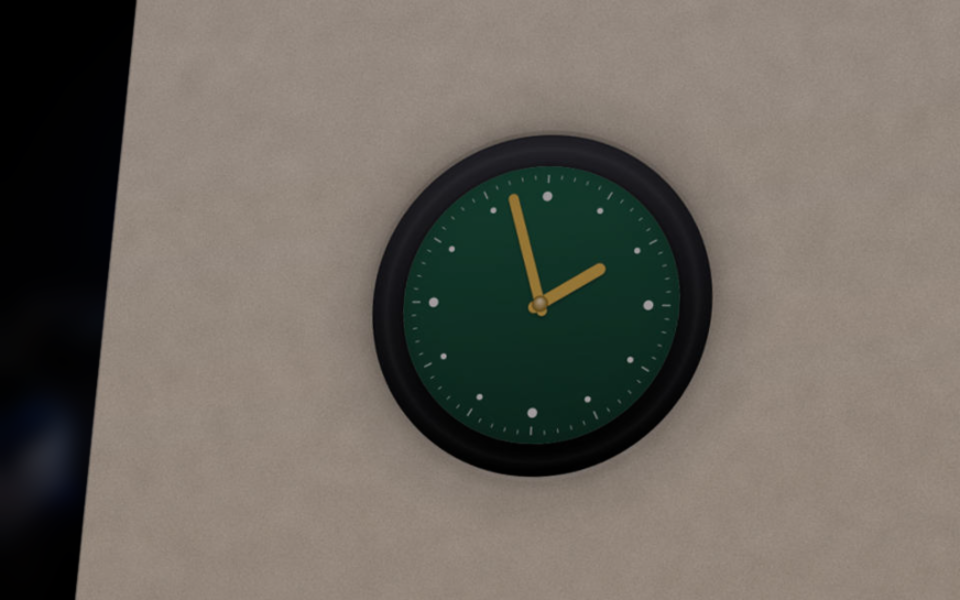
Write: 1:57
